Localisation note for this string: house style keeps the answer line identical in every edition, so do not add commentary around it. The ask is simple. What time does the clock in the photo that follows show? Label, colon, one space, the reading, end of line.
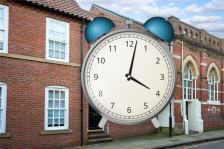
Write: 4:02
